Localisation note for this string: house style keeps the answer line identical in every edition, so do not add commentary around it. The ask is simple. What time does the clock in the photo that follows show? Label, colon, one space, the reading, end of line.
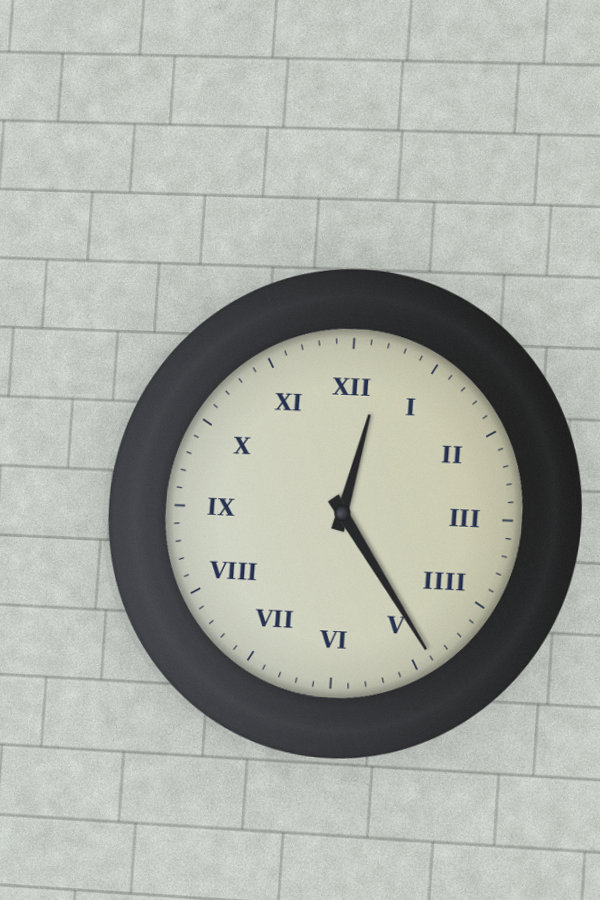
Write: 12:24
